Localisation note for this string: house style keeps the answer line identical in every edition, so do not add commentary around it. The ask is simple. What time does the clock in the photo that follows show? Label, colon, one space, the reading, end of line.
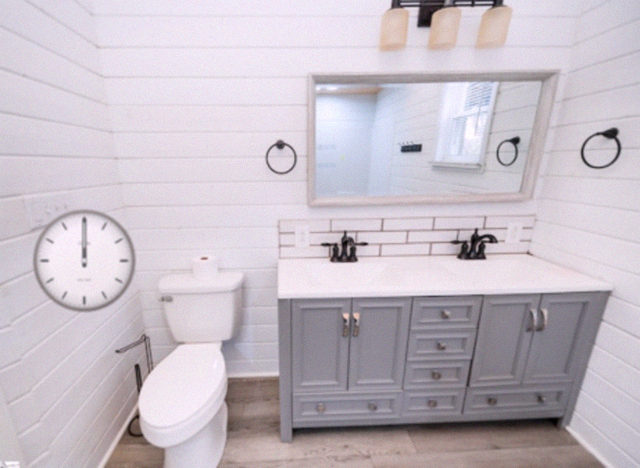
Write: 12:00
